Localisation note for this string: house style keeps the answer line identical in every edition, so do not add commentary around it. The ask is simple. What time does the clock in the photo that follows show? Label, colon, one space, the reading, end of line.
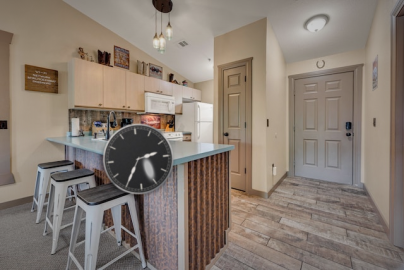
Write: 2:35
